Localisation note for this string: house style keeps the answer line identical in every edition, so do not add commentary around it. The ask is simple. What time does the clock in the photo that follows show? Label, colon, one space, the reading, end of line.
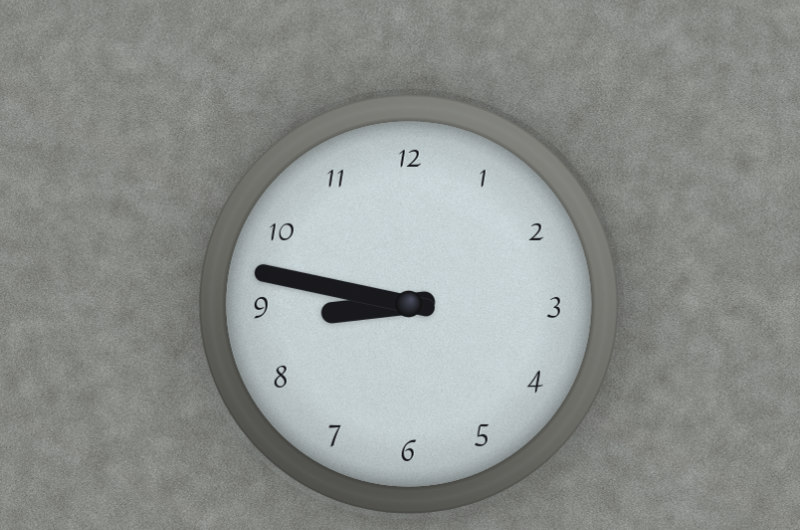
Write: 8:47
